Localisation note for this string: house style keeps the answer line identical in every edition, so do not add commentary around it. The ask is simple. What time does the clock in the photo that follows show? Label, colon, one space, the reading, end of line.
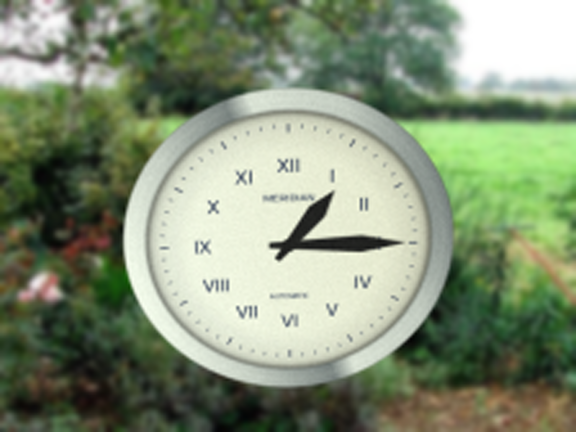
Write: 1:15
